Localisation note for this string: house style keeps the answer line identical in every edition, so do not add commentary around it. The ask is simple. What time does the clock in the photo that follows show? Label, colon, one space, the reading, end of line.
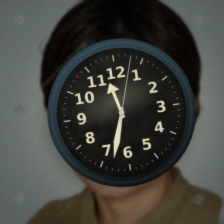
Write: 11:33:03
